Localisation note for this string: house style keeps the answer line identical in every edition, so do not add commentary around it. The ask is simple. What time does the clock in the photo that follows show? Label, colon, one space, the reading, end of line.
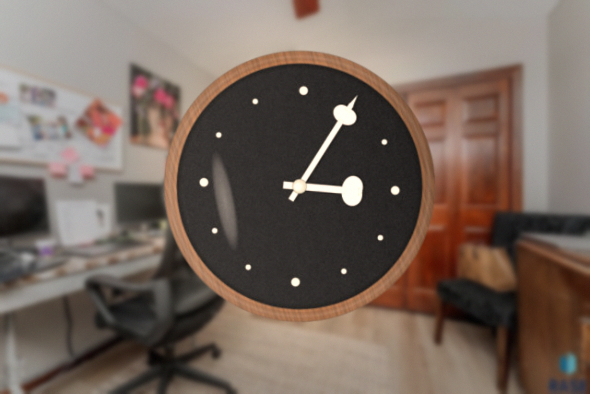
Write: 3:05
